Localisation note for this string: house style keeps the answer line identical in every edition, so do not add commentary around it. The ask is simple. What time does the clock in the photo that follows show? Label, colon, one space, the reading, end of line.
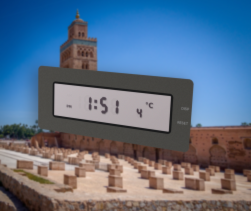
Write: 1:51
